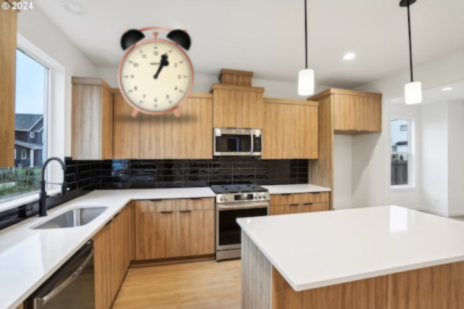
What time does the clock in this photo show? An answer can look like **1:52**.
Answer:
**1:04**
